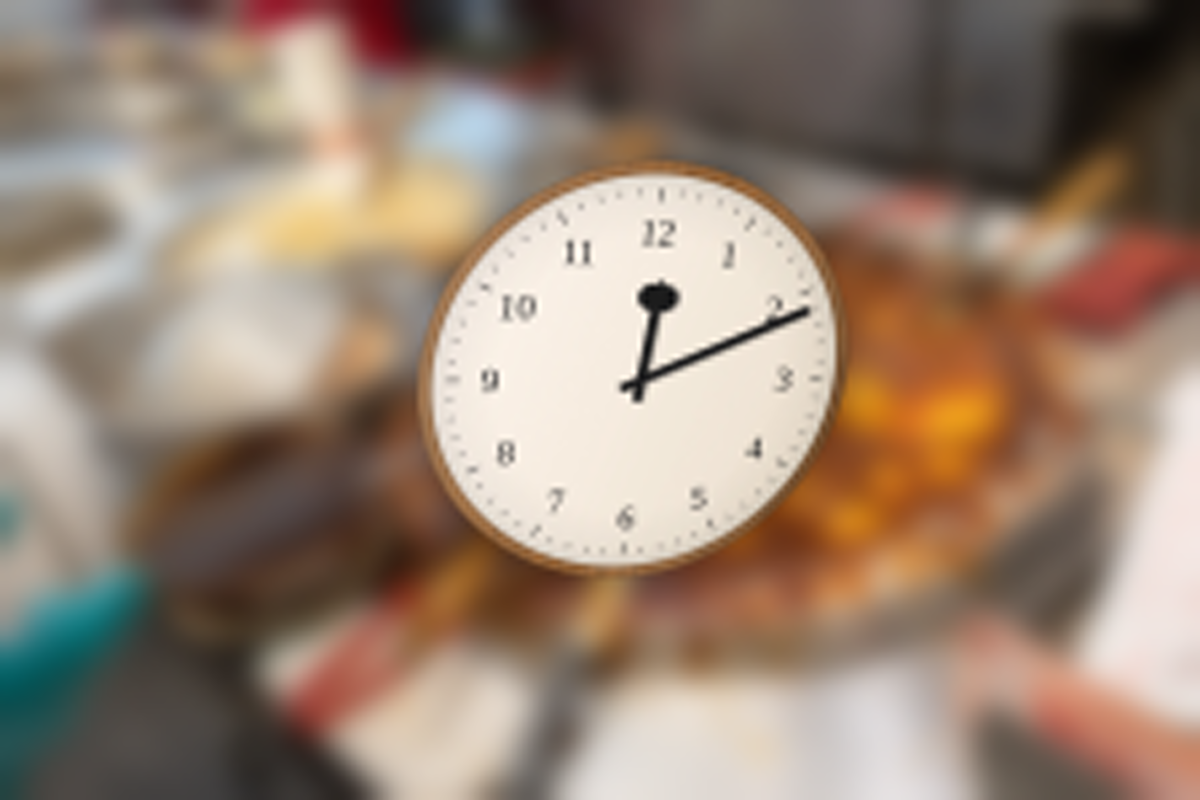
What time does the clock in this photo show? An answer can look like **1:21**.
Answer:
**12:11**
